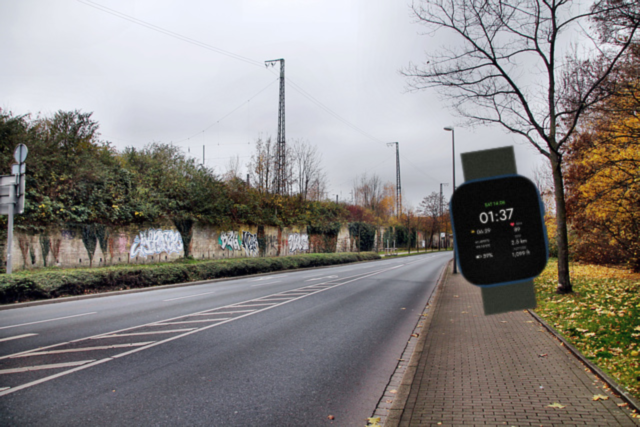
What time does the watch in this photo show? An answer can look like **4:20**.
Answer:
**1:37**
